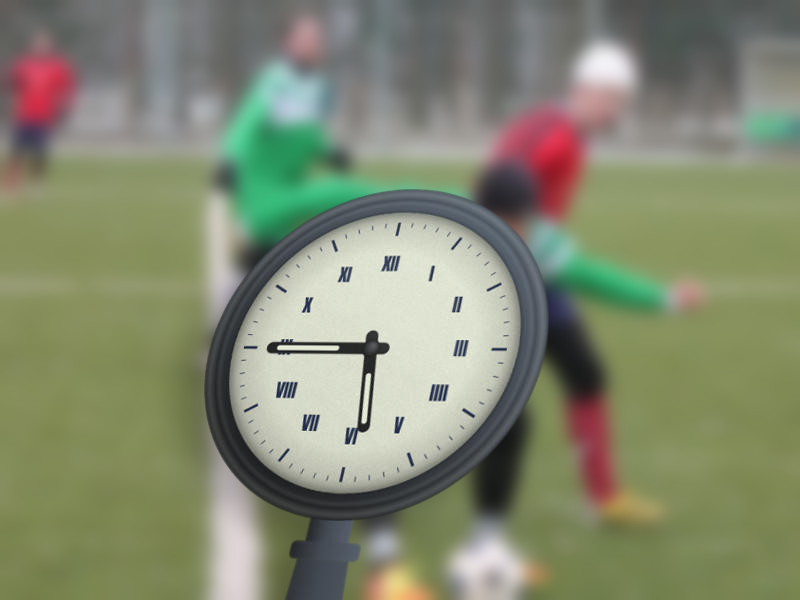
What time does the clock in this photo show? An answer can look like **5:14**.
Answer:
**5:45**
